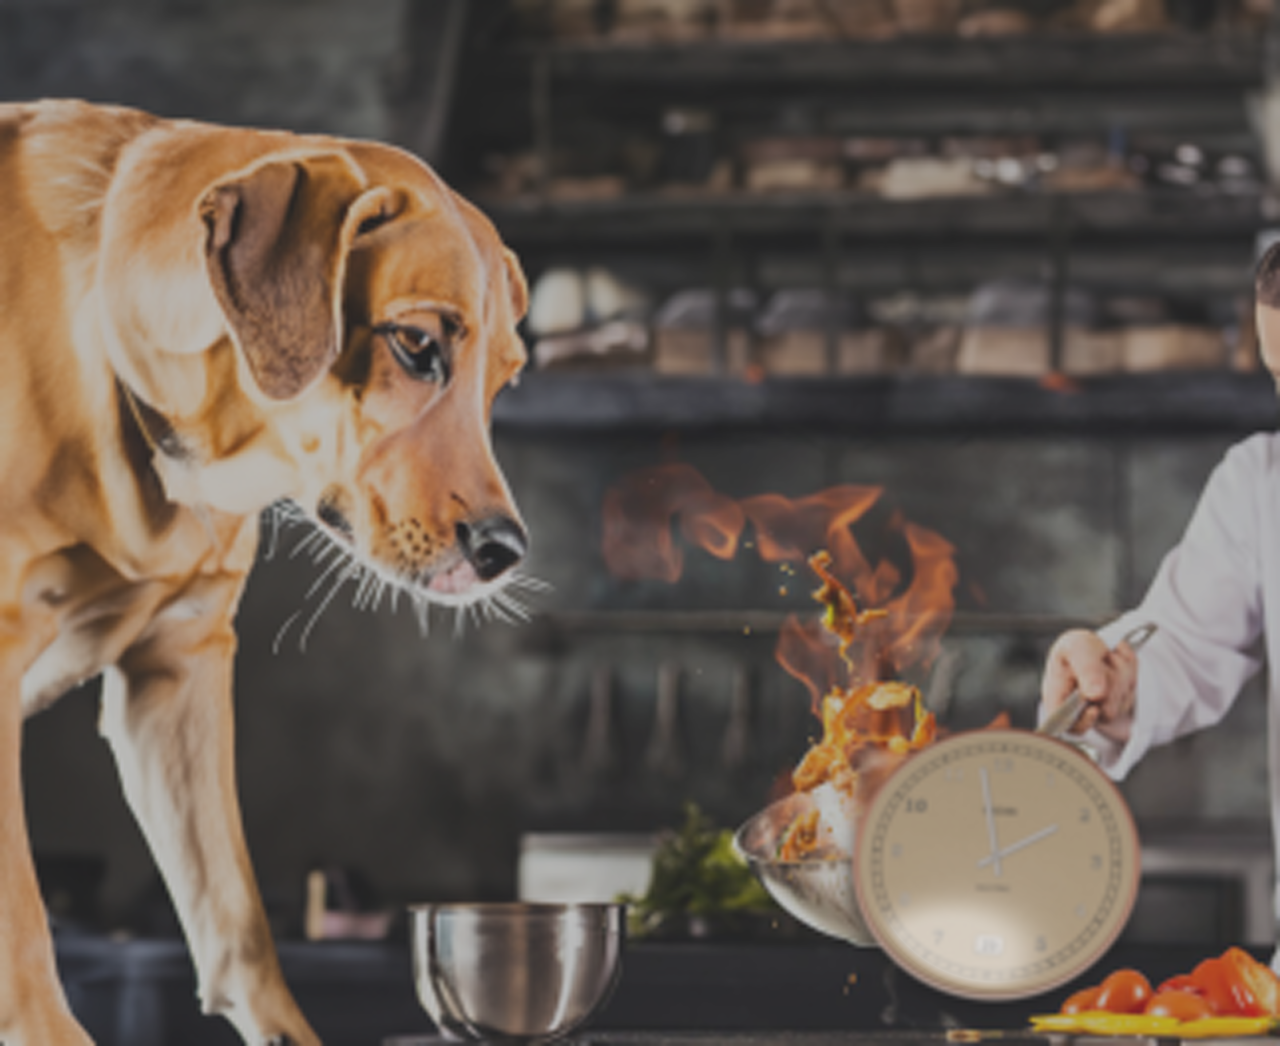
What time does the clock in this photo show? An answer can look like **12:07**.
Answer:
**1:58**
